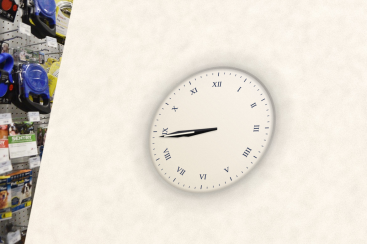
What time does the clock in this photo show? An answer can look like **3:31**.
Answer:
**8:44**
